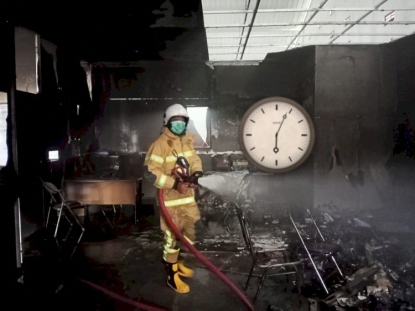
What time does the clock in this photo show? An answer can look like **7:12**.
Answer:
**6:04**
